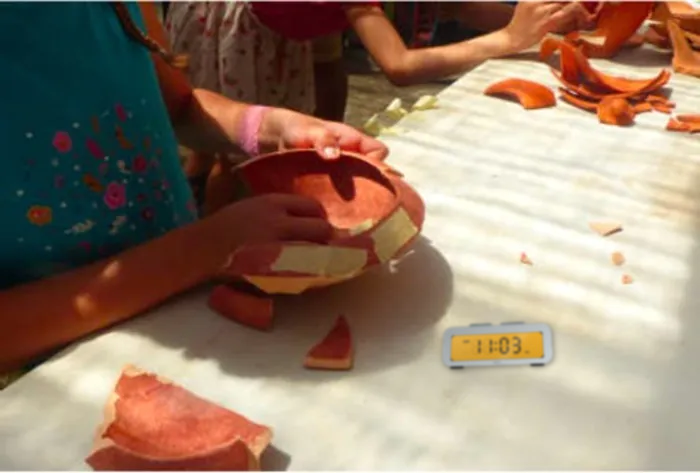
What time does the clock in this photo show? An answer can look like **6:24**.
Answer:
**11:03**
